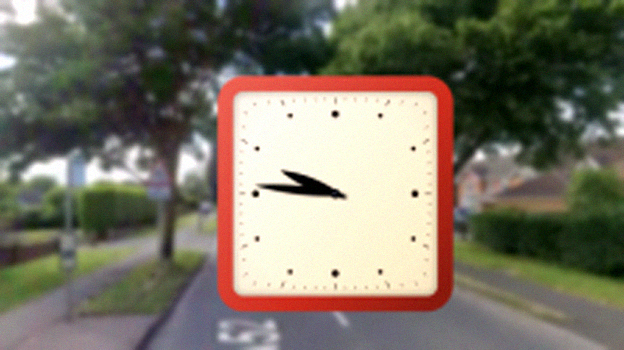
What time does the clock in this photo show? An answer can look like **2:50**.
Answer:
**9:46**
